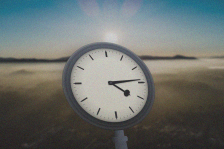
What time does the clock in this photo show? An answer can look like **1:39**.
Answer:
**4:14**
